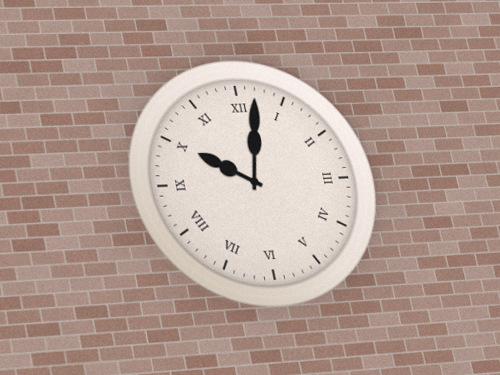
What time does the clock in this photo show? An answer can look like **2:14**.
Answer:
**10:02**
